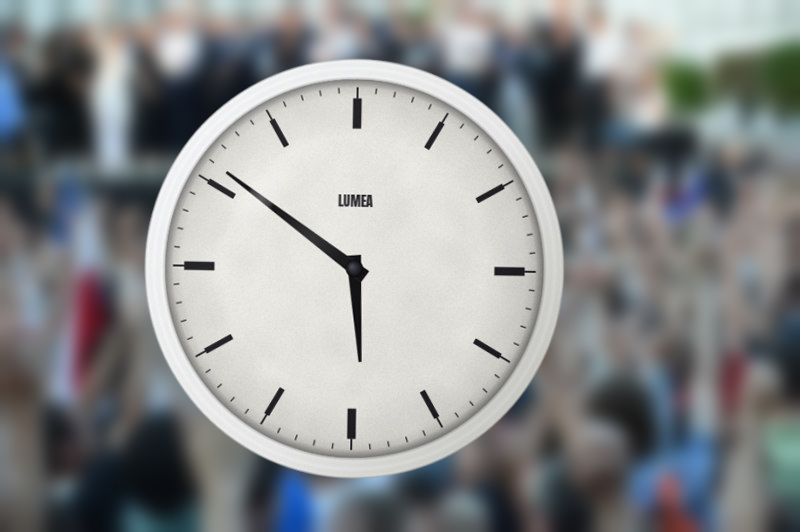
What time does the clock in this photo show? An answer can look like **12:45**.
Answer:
**5:51**
